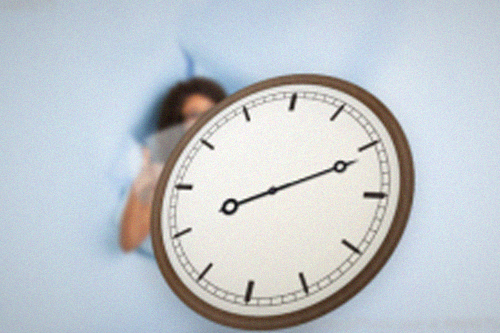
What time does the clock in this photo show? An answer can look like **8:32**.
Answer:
**8:11**
